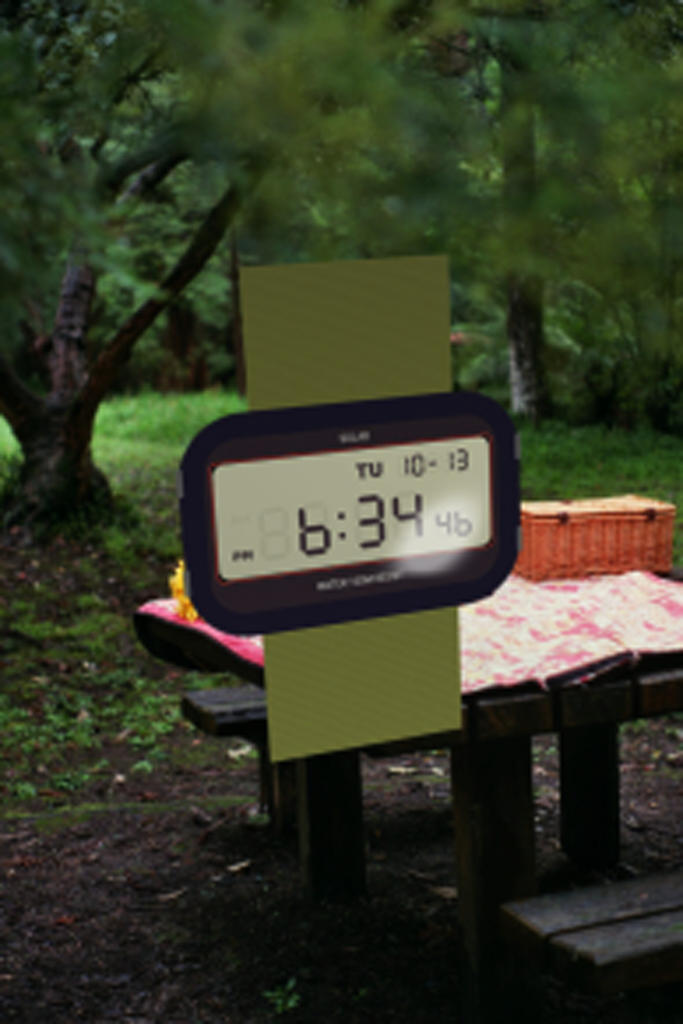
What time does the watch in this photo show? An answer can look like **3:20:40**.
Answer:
**6:34:46**
